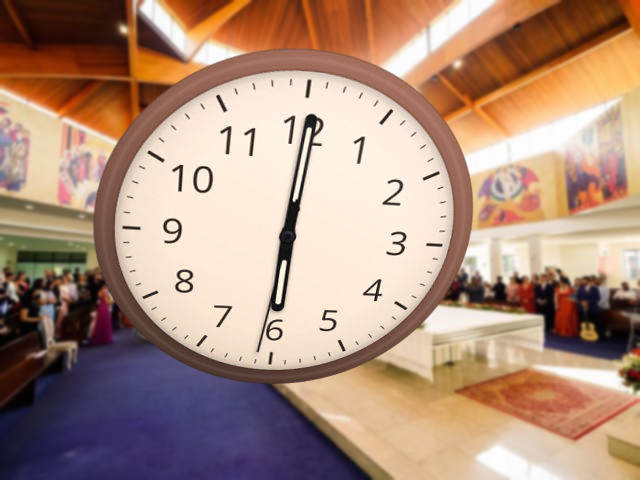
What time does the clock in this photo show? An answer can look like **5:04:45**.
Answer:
**6:00:31**
